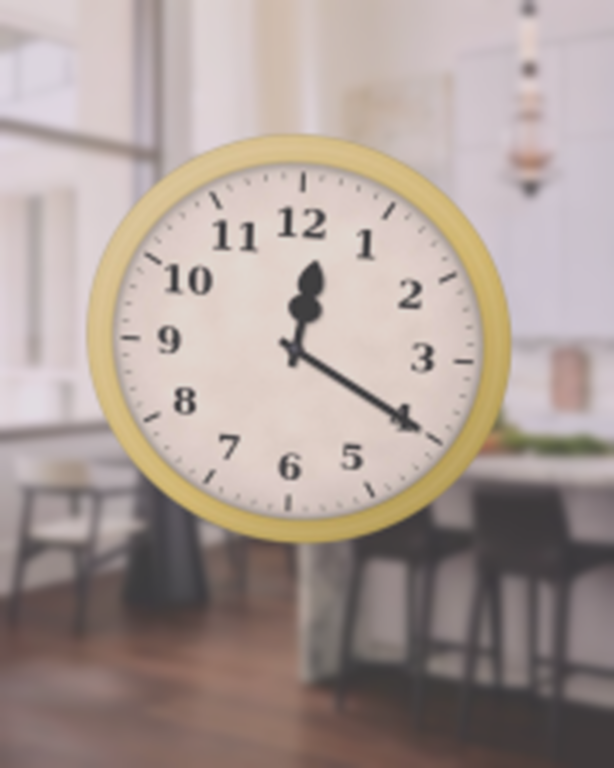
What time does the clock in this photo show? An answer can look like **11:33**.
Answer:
**12:20**
